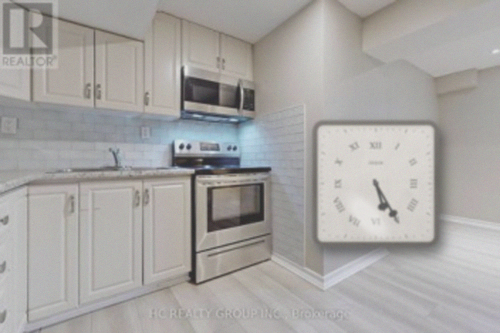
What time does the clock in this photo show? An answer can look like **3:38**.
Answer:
**5:25**
